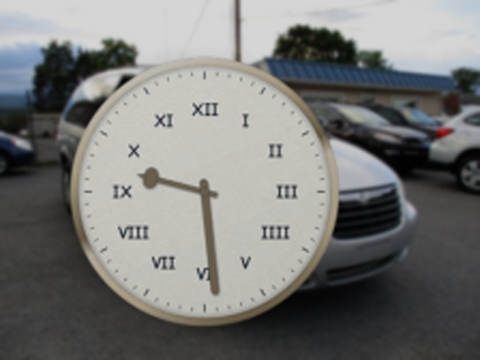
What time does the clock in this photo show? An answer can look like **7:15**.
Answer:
**9:29**
